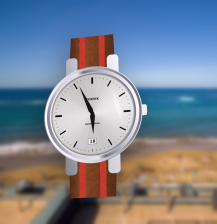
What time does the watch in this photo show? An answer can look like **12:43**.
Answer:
**5:56**
